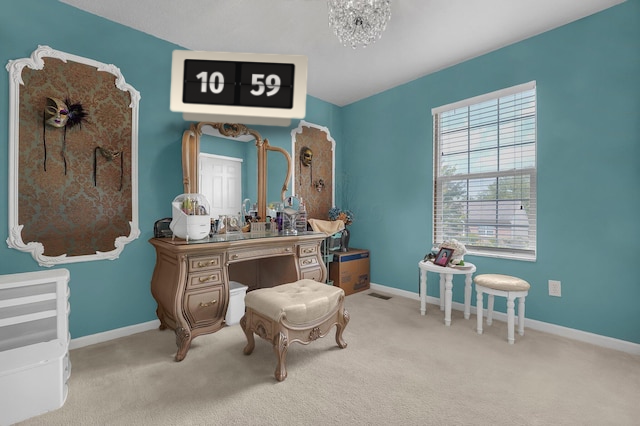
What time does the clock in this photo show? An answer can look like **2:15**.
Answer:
**10:59**
